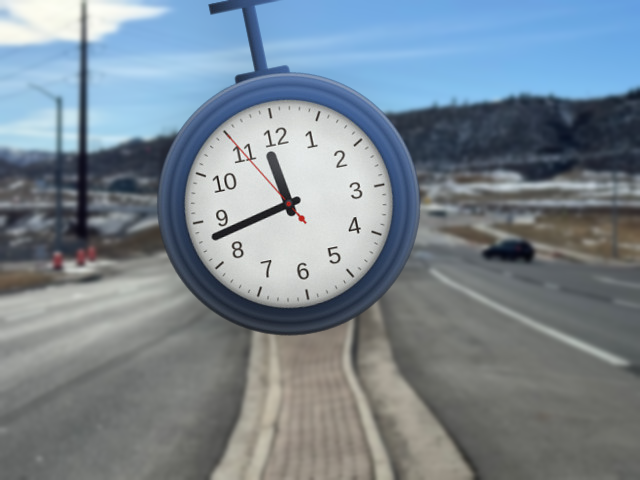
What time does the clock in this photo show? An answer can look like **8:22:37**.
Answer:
**11:42:55**
